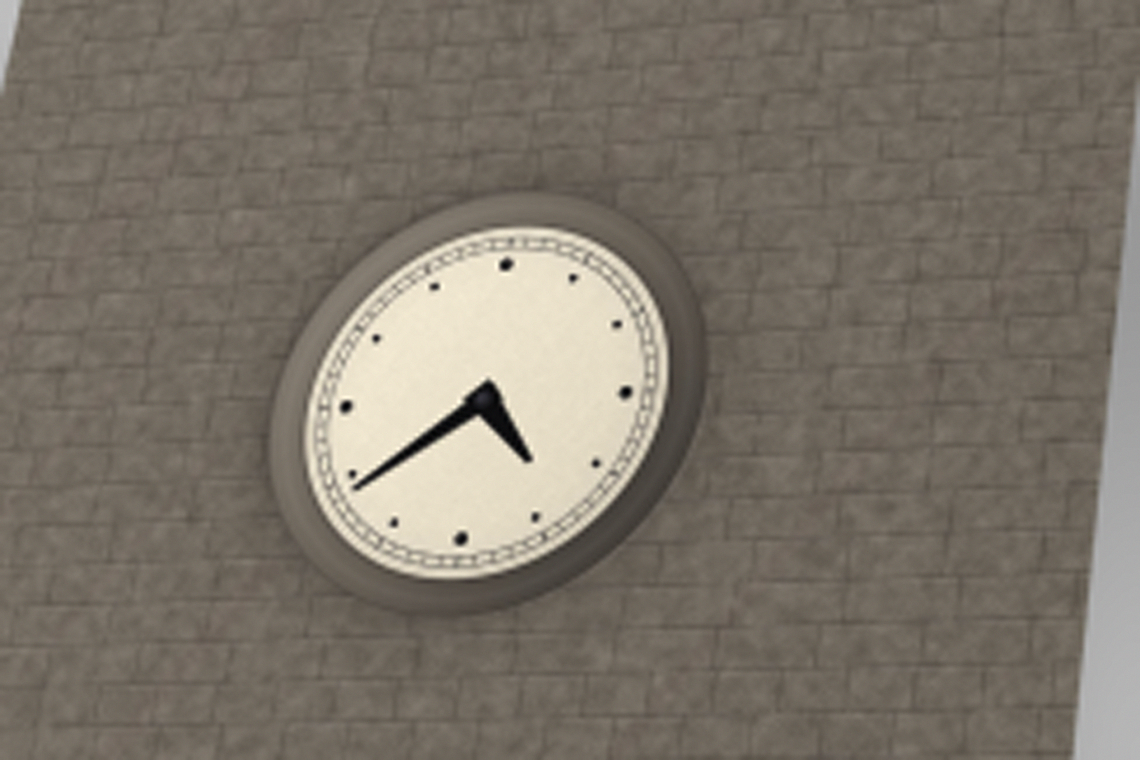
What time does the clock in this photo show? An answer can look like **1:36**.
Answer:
**4:39**
